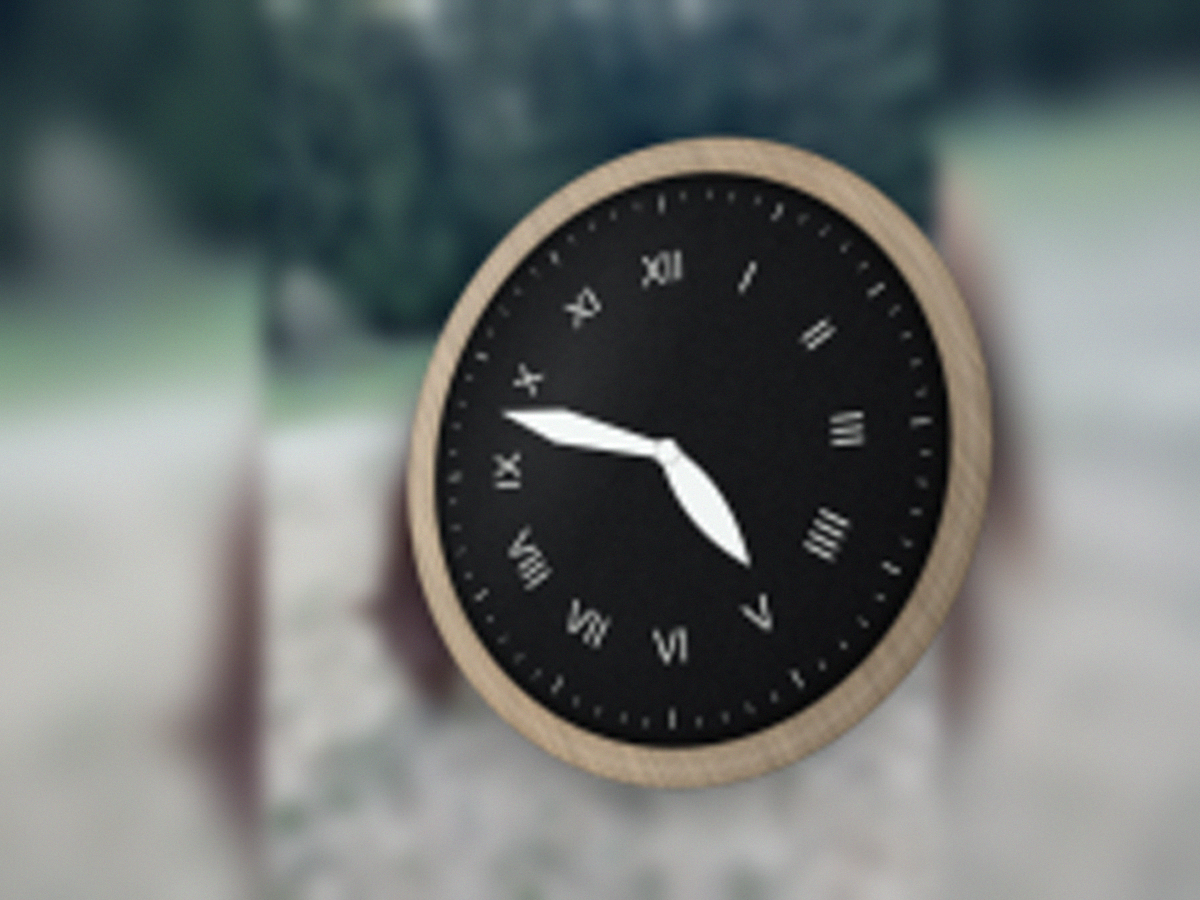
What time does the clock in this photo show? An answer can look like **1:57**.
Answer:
**4:48**
